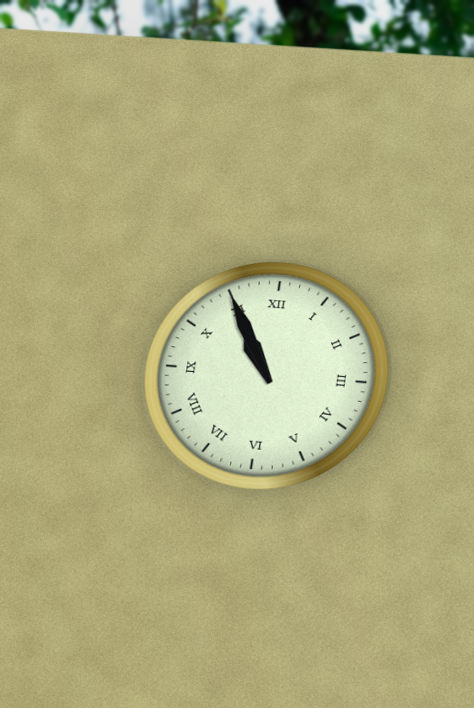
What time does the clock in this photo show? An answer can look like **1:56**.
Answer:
**10:55**
